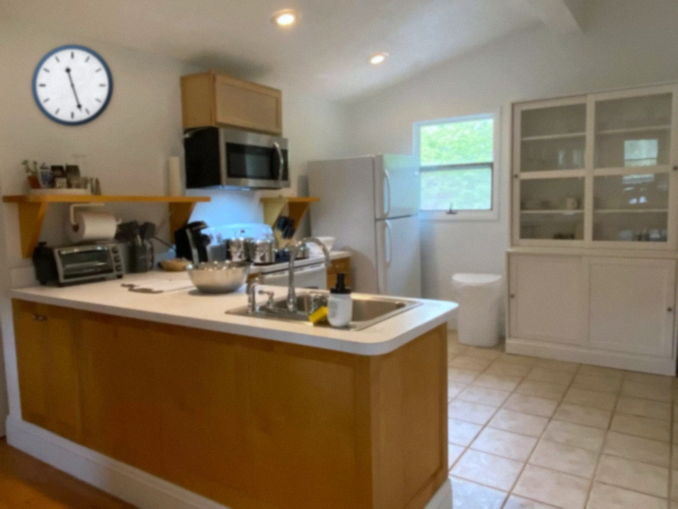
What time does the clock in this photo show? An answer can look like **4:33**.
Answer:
**11:27**
